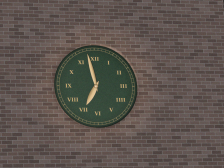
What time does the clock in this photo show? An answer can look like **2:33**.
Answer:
**6:58**
